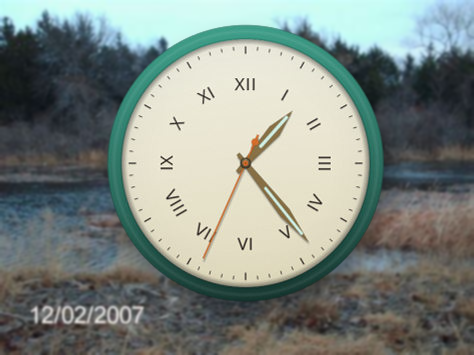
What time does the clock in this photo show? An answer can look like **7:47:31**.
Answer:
**1:23:34**
